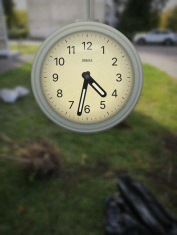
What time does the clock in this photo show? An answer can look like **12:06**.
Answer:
**4:32**
